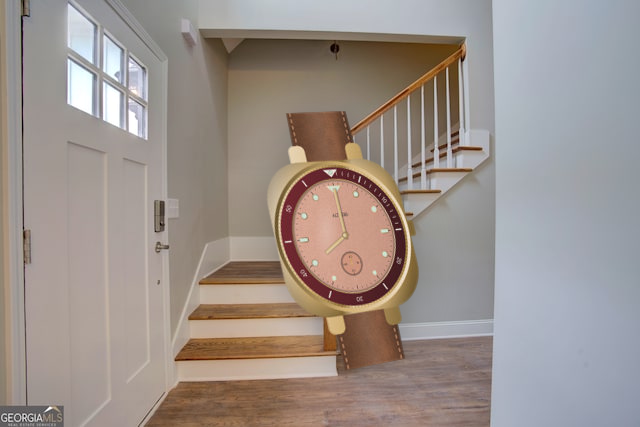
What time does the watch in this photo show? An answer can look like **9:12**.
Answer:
**8:00**
